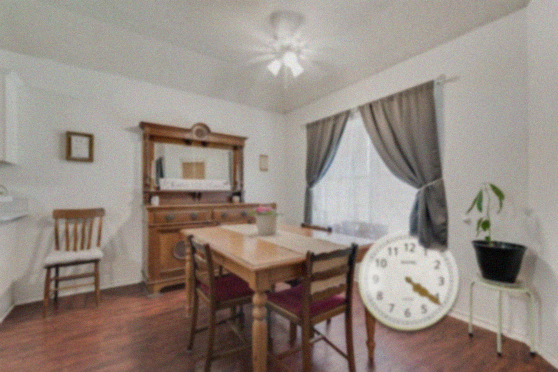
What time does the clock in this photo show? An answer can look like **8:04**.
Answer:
**4:21**
